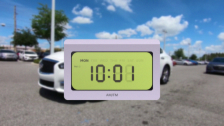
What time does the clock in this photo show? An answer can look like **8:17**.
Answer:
**10:01**
